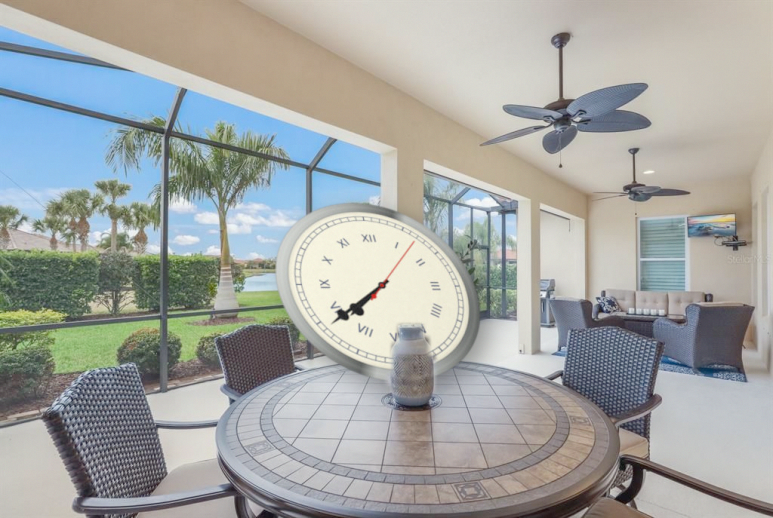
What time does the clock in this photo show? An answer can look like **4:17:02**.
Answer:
**7:39:07**
